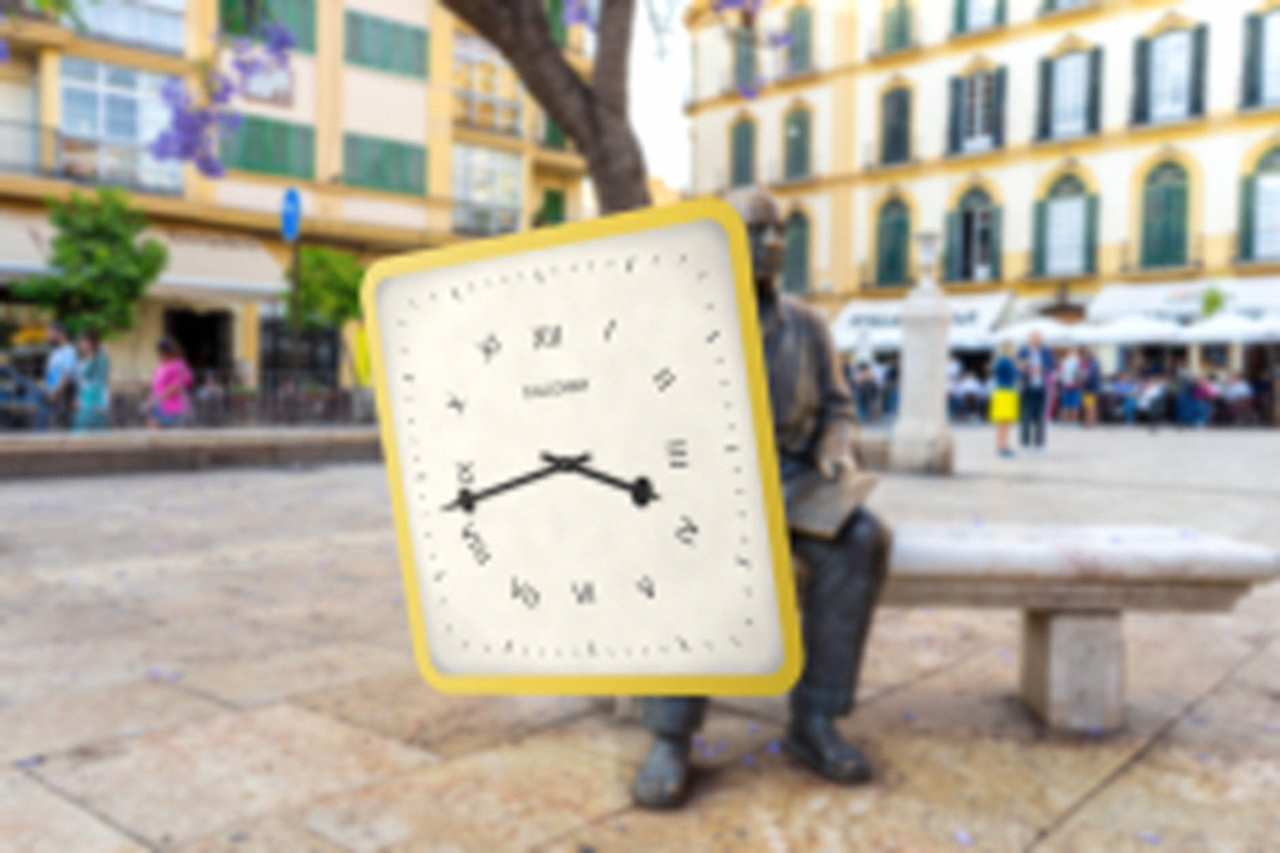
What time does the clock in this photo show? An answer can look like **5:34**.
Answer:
**3:43**
